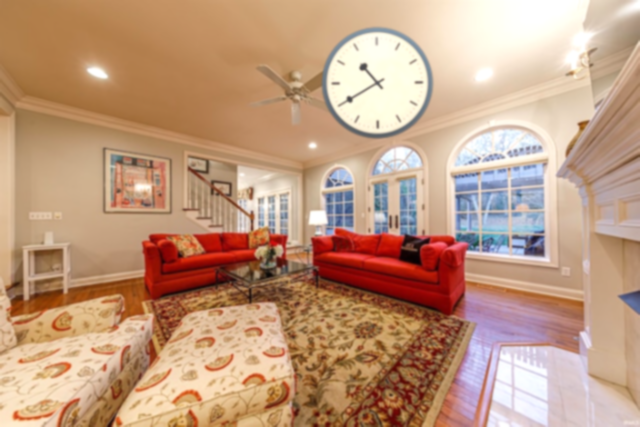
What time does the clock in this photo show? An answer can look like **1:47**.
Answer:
**10:40**
